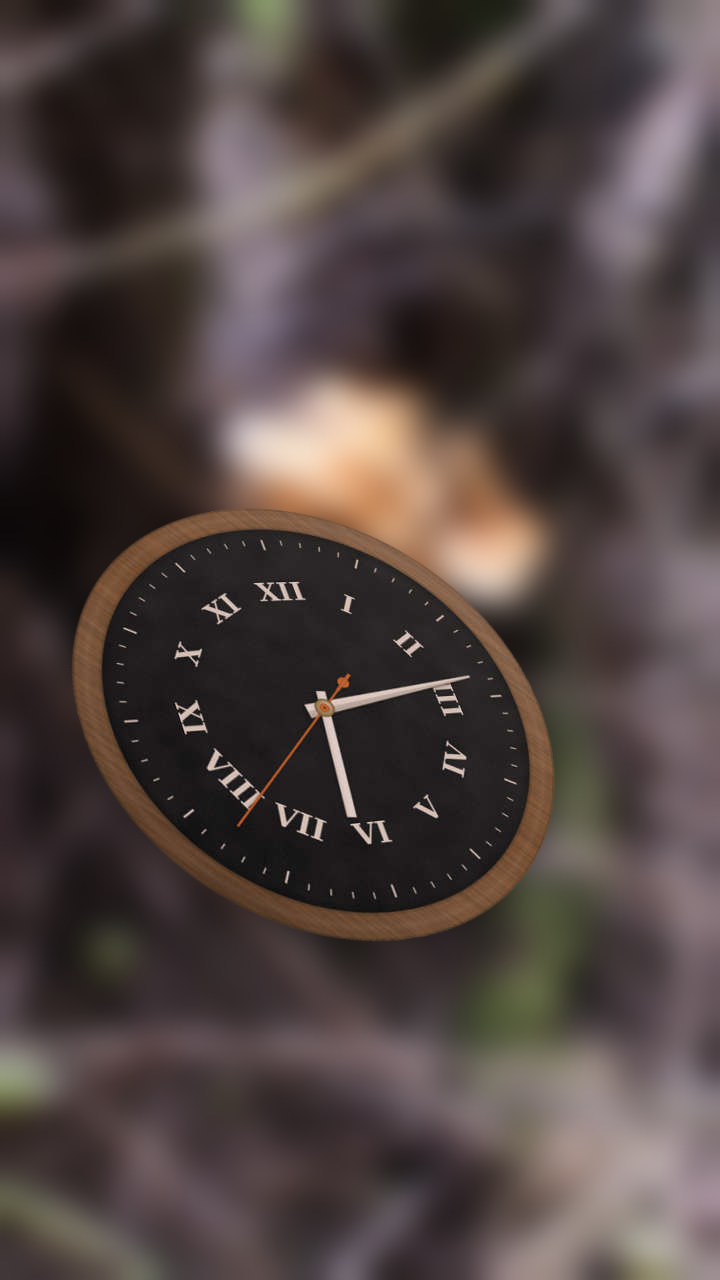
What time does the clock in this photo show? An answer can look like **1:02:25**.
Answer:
**6:13:38**
